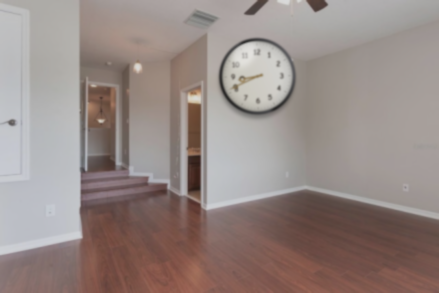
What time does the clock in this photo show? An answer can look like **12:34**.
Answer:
**8:41**
